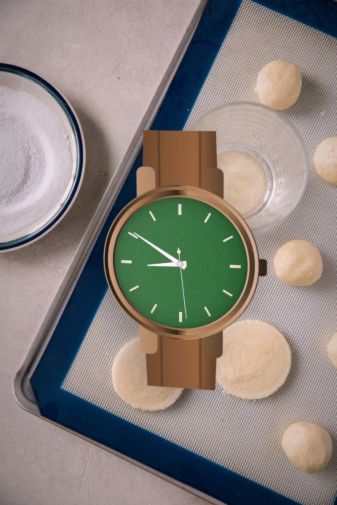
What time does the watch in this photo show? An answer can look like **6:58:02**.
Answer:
**8:50:29**
